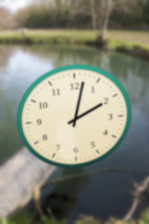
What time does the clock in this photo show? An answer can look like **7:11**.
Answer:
**2:02**
